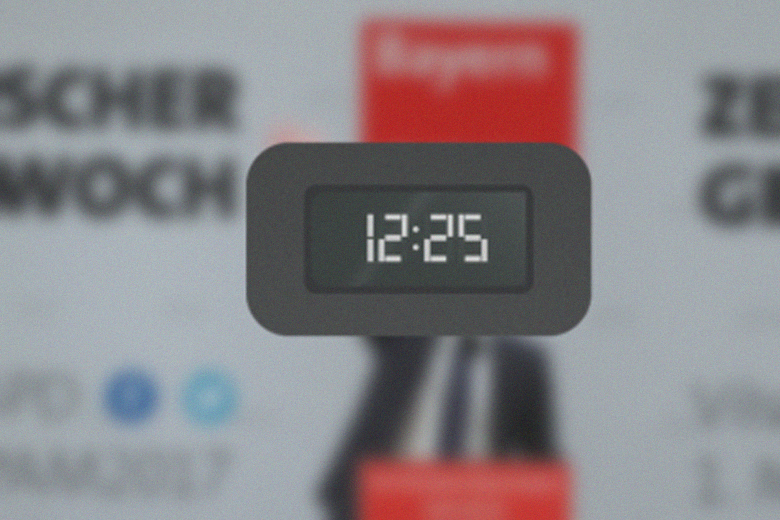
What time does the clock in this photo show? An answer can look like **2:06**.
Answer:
**12:25**
